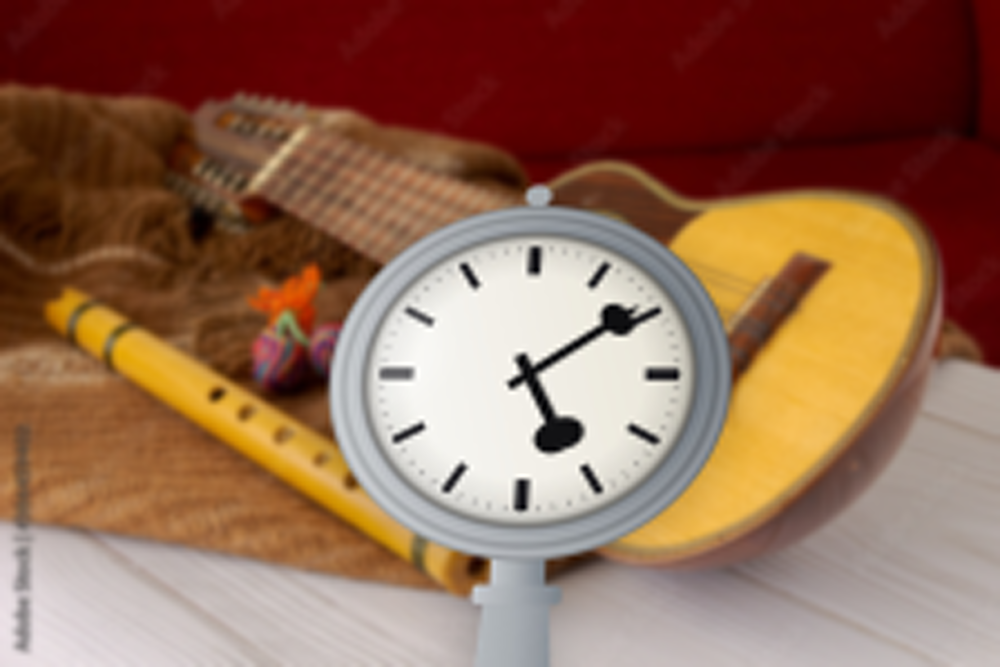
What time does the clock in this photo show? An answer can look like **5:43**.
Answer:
**5:09**
